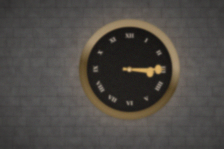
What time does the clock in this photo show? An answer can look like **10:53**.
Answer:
**3:15**
